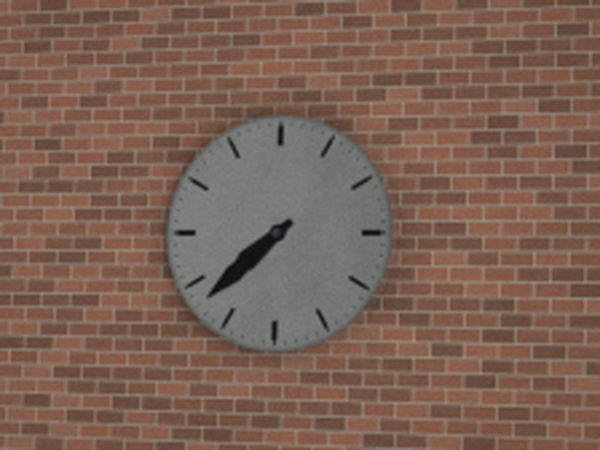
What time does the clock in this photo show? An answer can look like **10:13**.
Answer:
**7:38**
